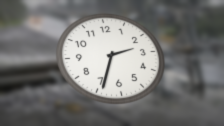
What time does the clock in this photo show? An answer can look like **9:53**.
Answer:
**2:34**
